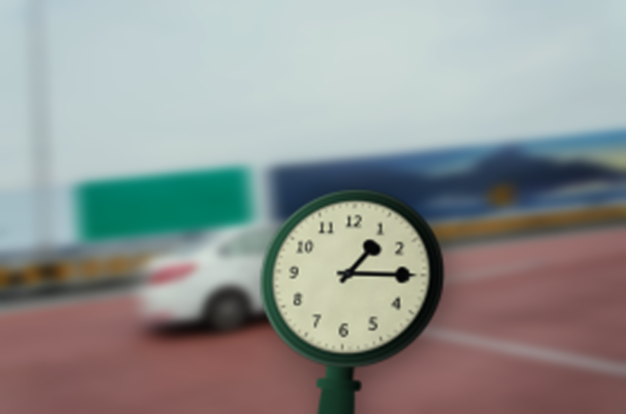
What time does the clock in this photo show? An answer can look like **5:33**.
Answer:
**1:15**
